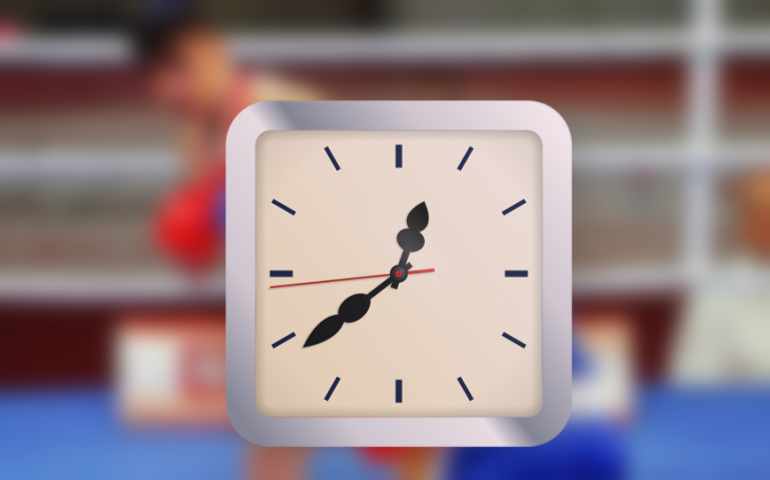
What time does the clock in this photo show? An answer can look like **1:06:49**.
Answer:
**12:38:44**
